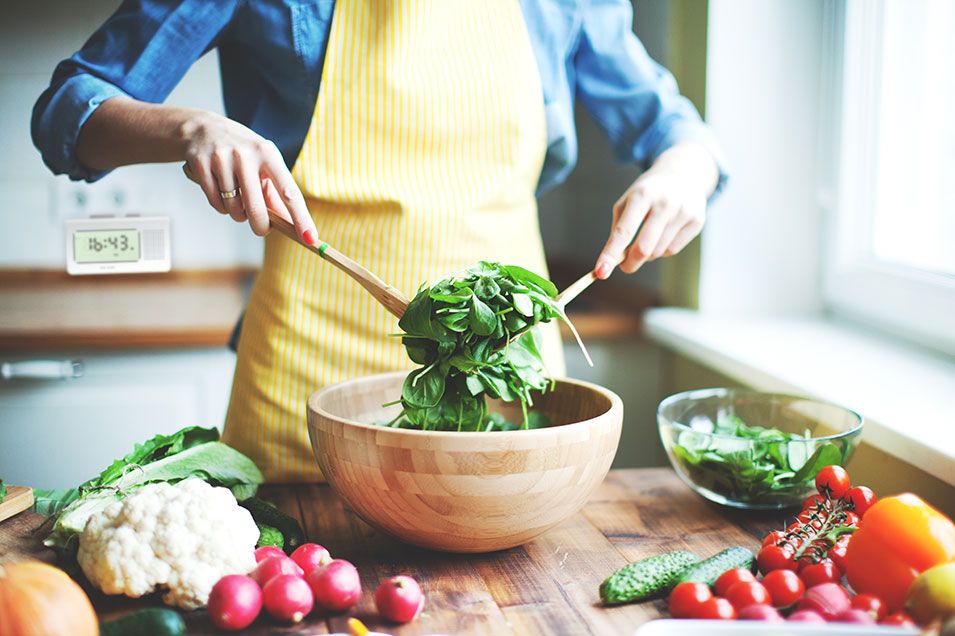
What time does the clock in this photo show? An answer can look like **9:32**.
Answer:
**16:43**
